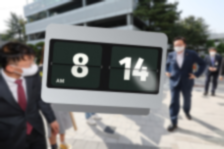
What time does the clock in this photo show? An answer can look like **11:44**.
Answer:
**8:14**
